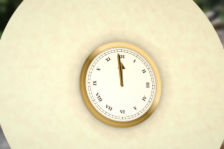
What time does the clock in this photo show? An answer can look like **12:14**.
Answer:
**11:59**
